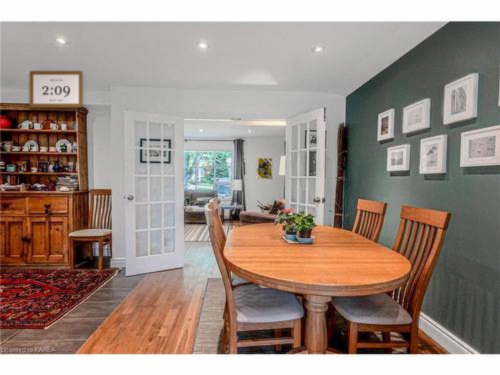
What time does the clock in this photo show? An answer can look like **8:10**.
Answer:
**2:09**
